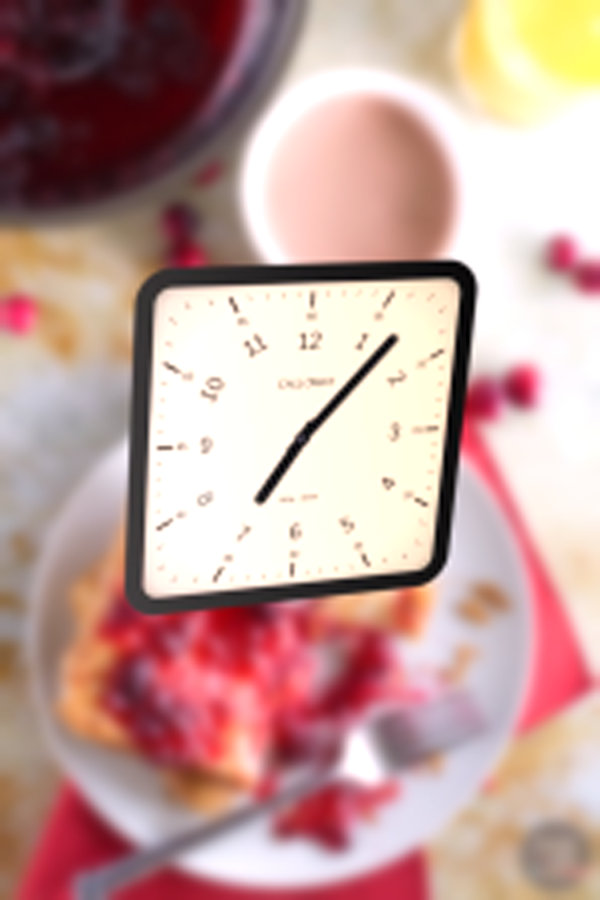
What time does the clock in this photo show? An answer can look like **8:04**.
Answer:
**7:07**
